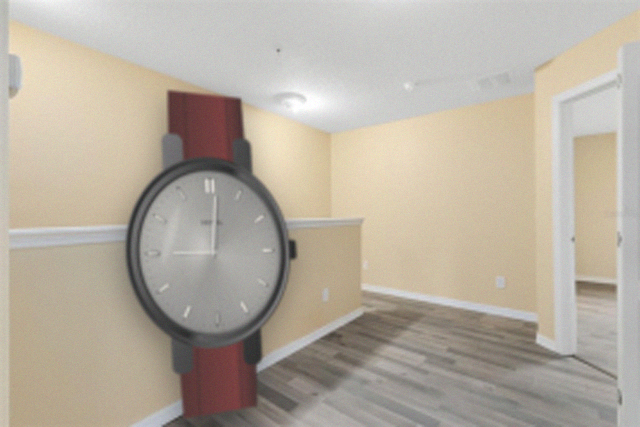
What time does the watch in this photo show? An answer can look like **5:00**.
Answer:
**9:01**
